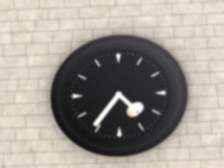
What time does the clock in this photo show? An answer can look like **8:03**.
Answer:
**4:36**
